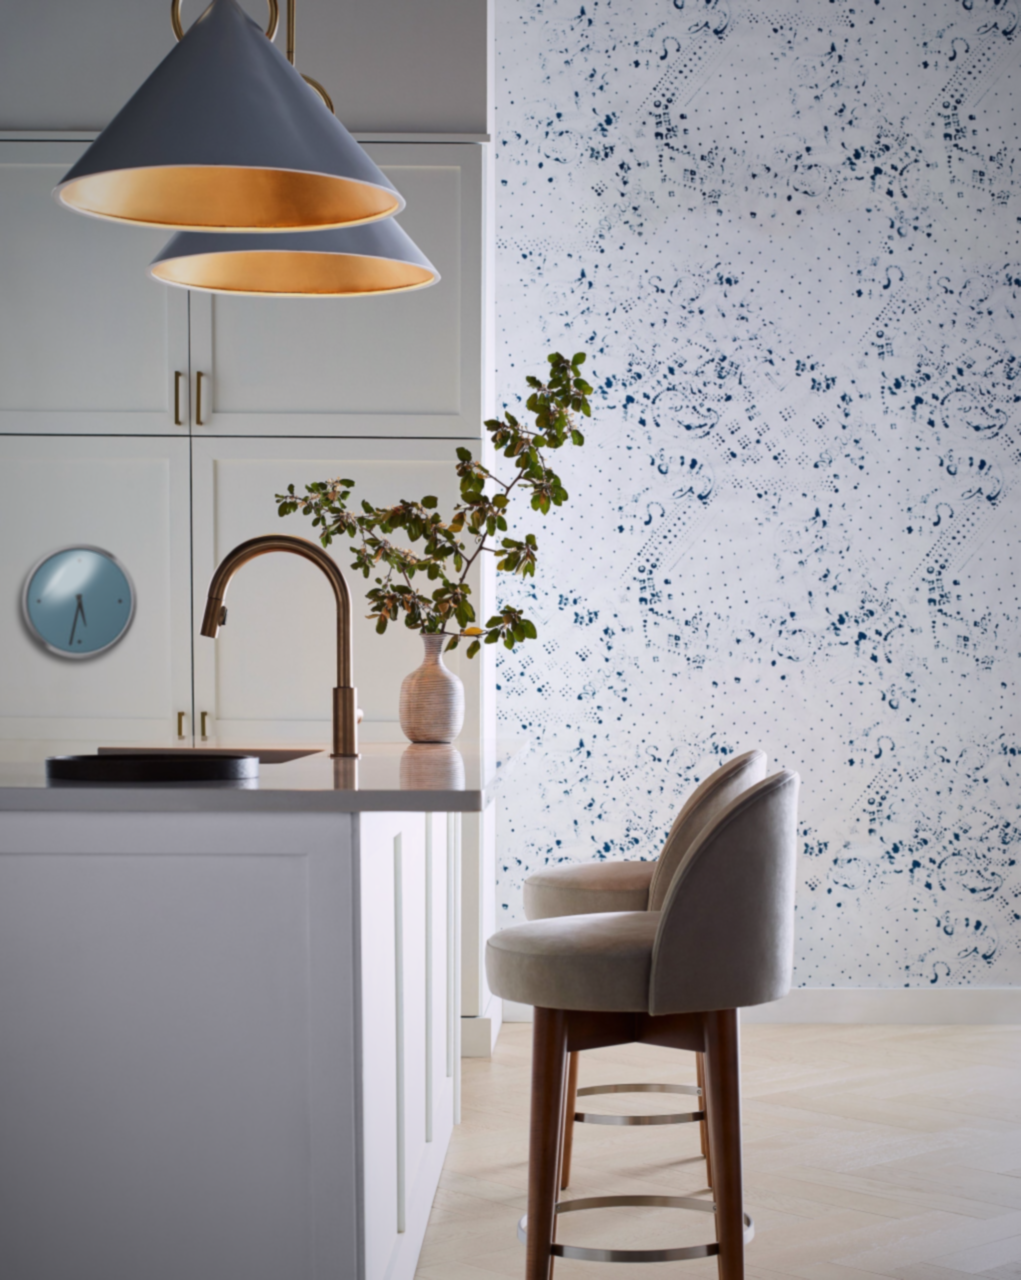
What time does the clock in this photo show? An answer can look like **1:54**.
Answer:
**5:32**
